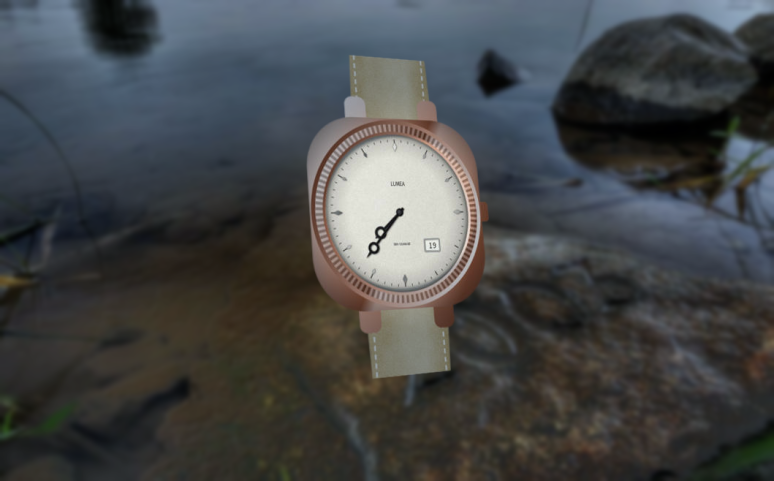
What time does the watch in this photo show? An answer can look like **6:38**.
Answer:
**7:37**
